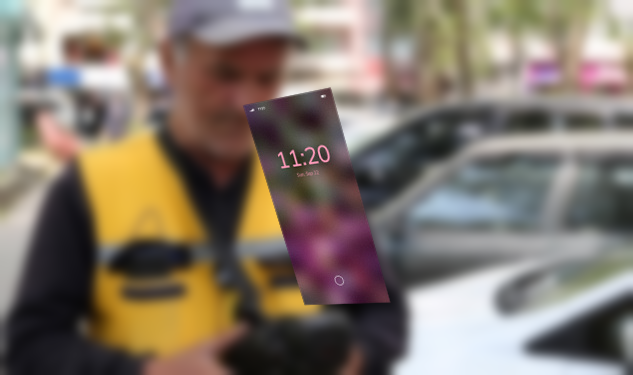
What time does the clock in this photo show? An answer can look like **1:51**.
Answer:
**11:20**
